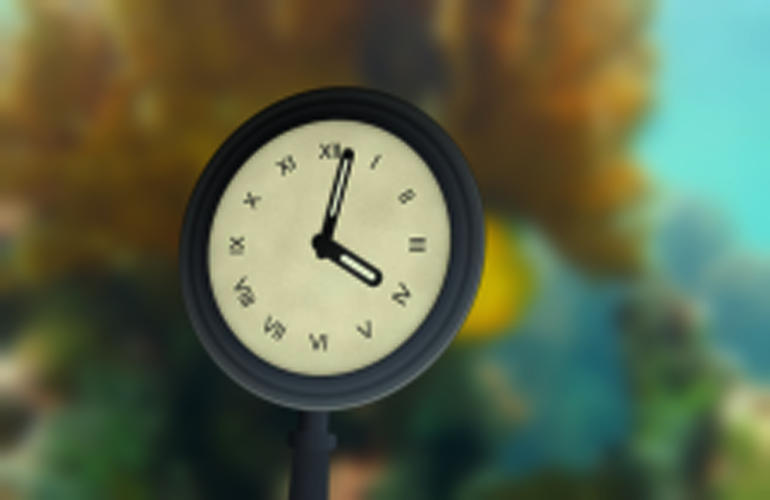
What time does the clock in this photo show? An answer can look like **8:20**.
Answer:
**4:02**
